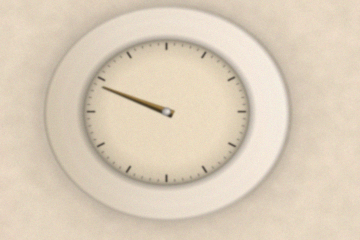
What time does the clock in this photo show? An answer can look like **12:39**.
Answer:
**9:49**
